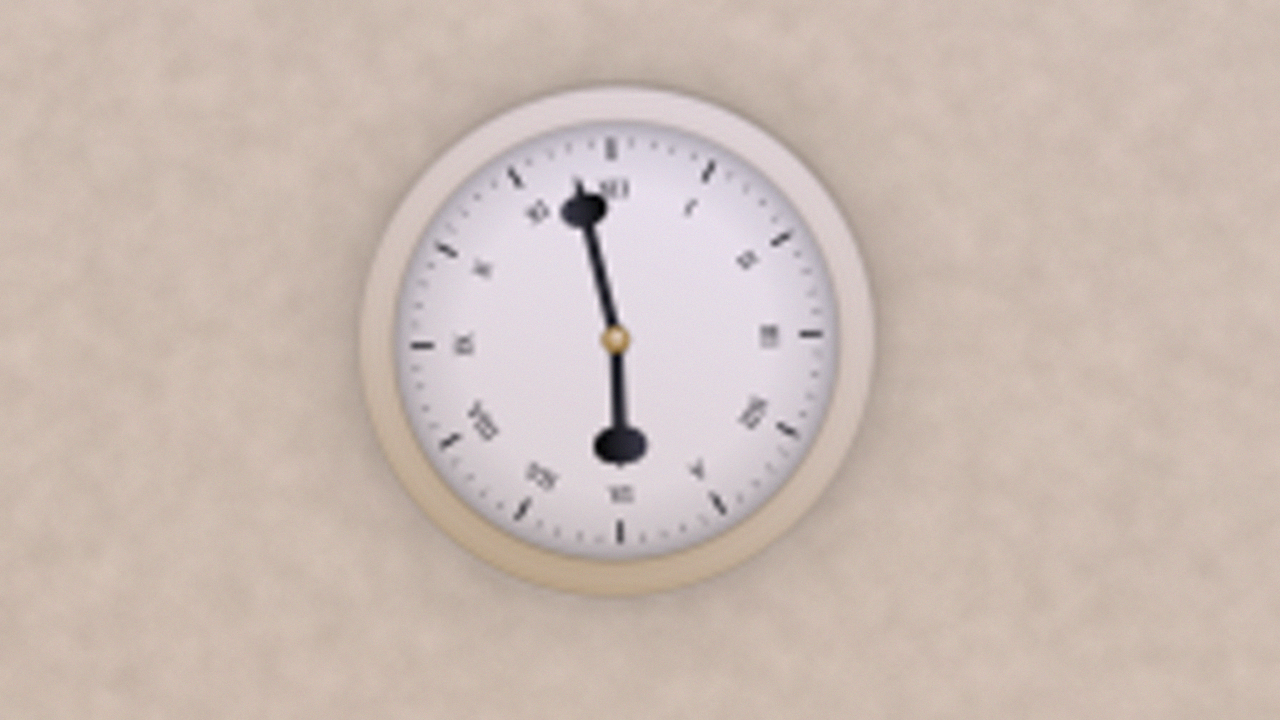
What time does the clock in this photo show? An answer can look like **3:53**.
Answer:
**5:58**
